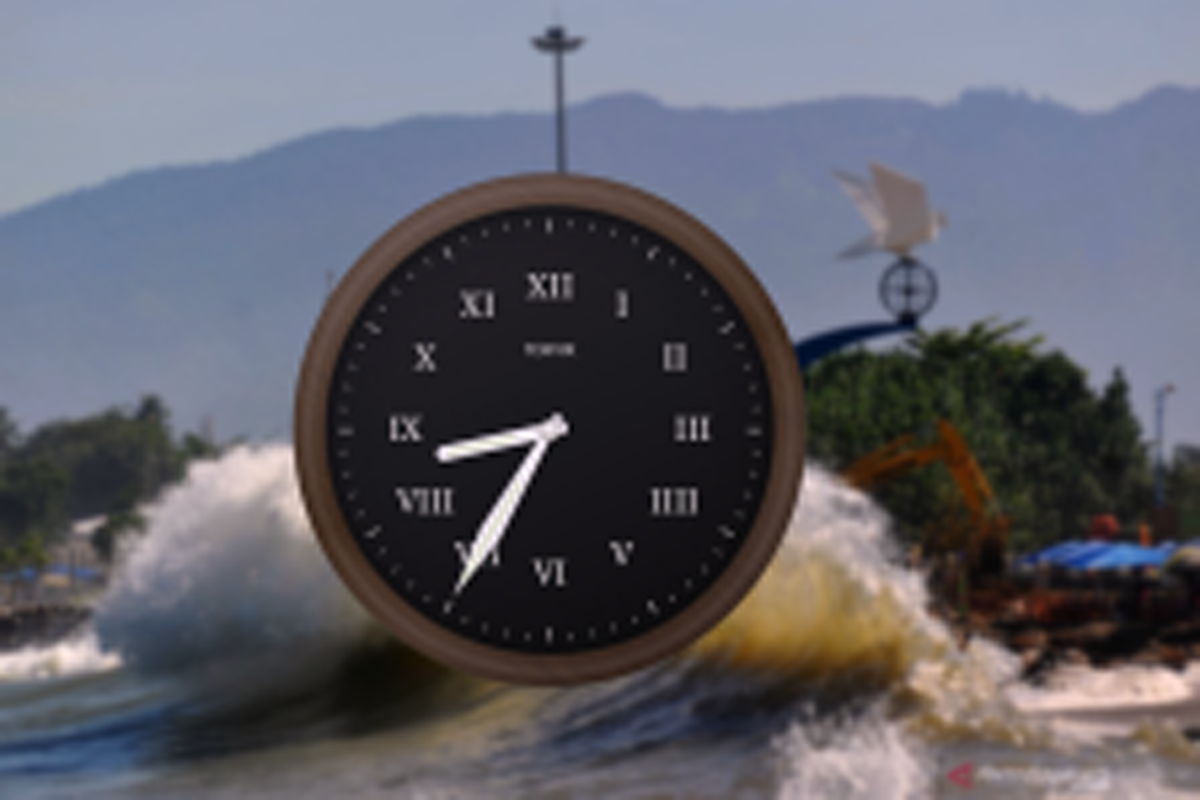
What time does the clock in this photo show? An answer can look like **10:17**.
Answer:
**8:35**
